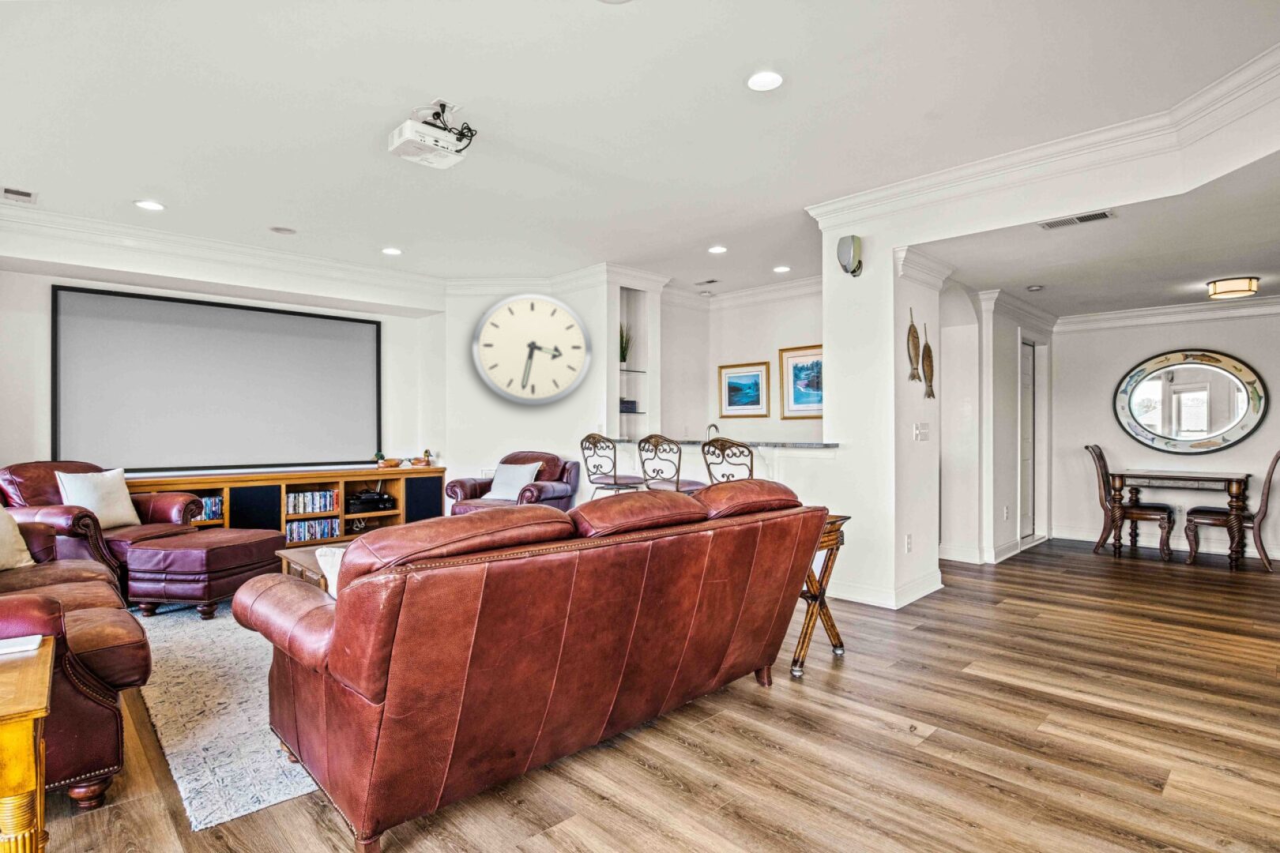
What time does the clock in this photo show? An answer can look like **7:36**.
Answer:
**3:32**
